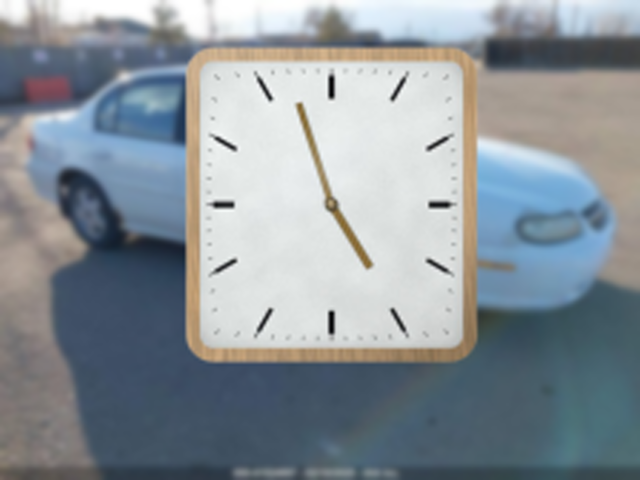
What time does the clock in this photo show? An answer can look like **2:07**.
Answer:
**4:57**
